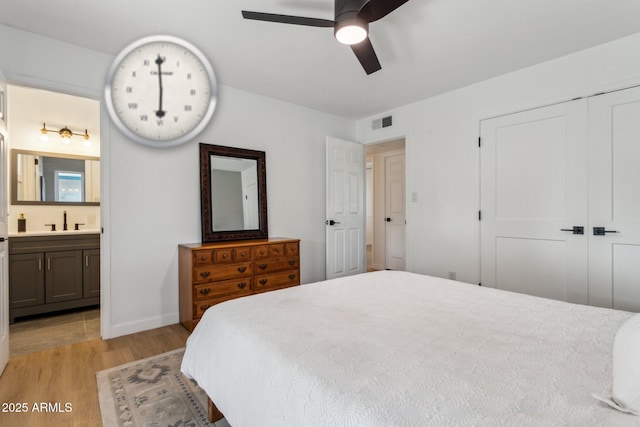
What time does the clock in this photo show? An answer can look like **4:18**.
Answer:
**5:59**
